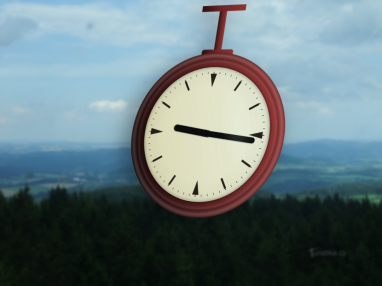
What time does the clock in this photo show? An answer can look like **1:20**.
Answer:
**9:16**
